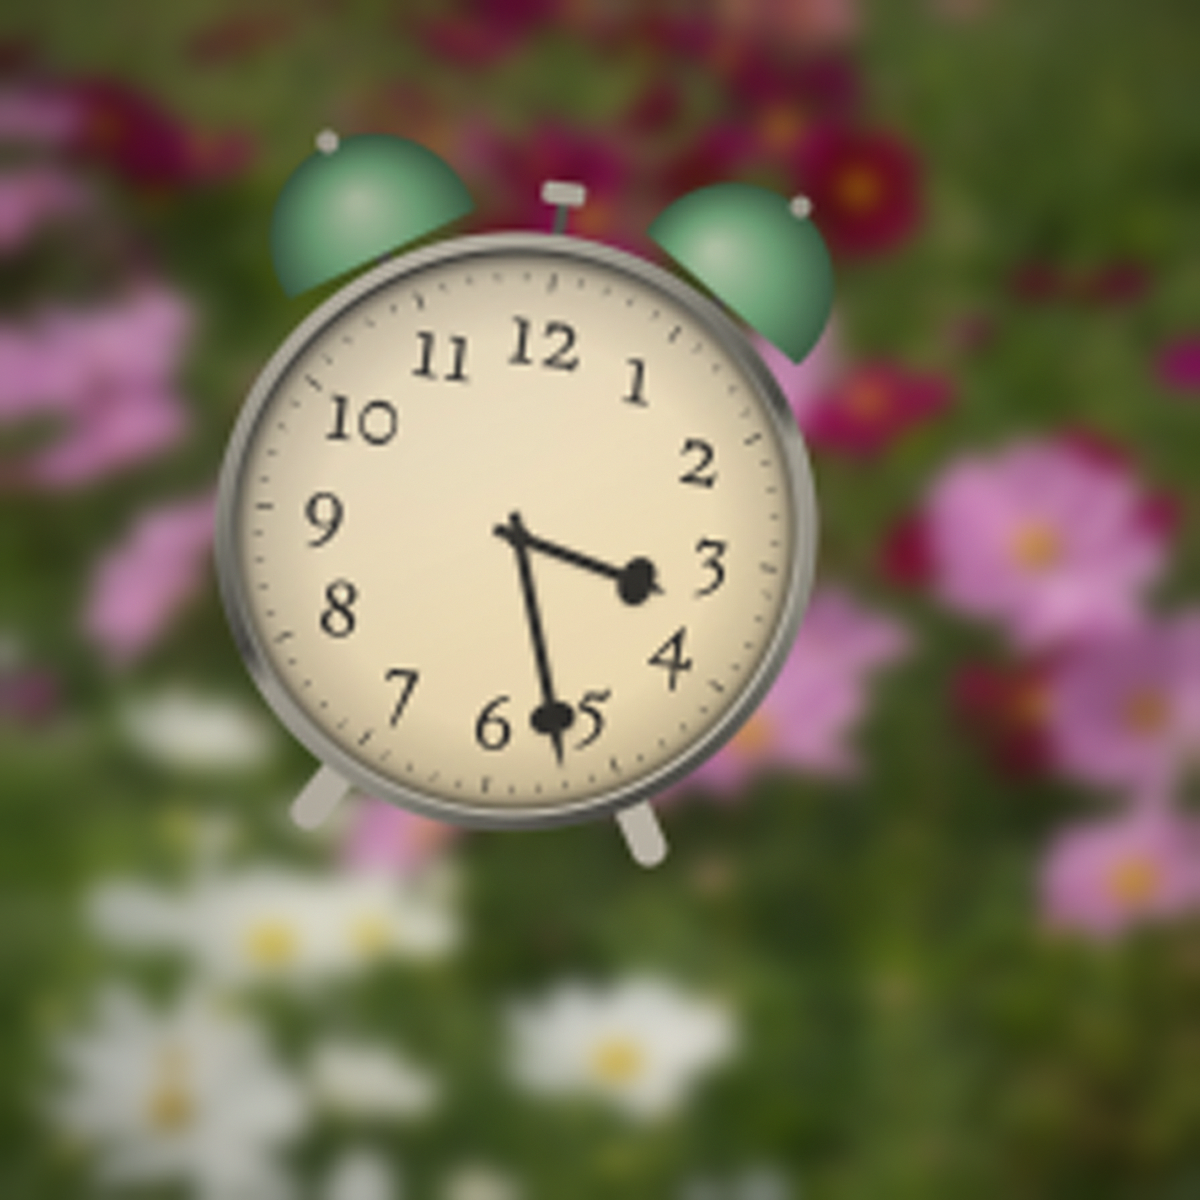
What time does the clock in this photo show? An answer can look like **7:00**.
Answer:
**3:27**
